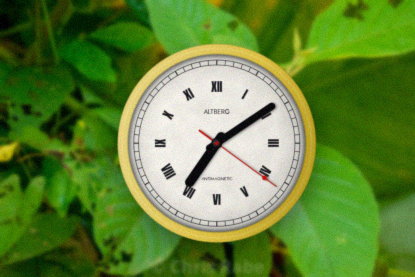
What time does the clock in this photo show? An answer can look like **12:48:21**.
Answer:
**7:09:21**
